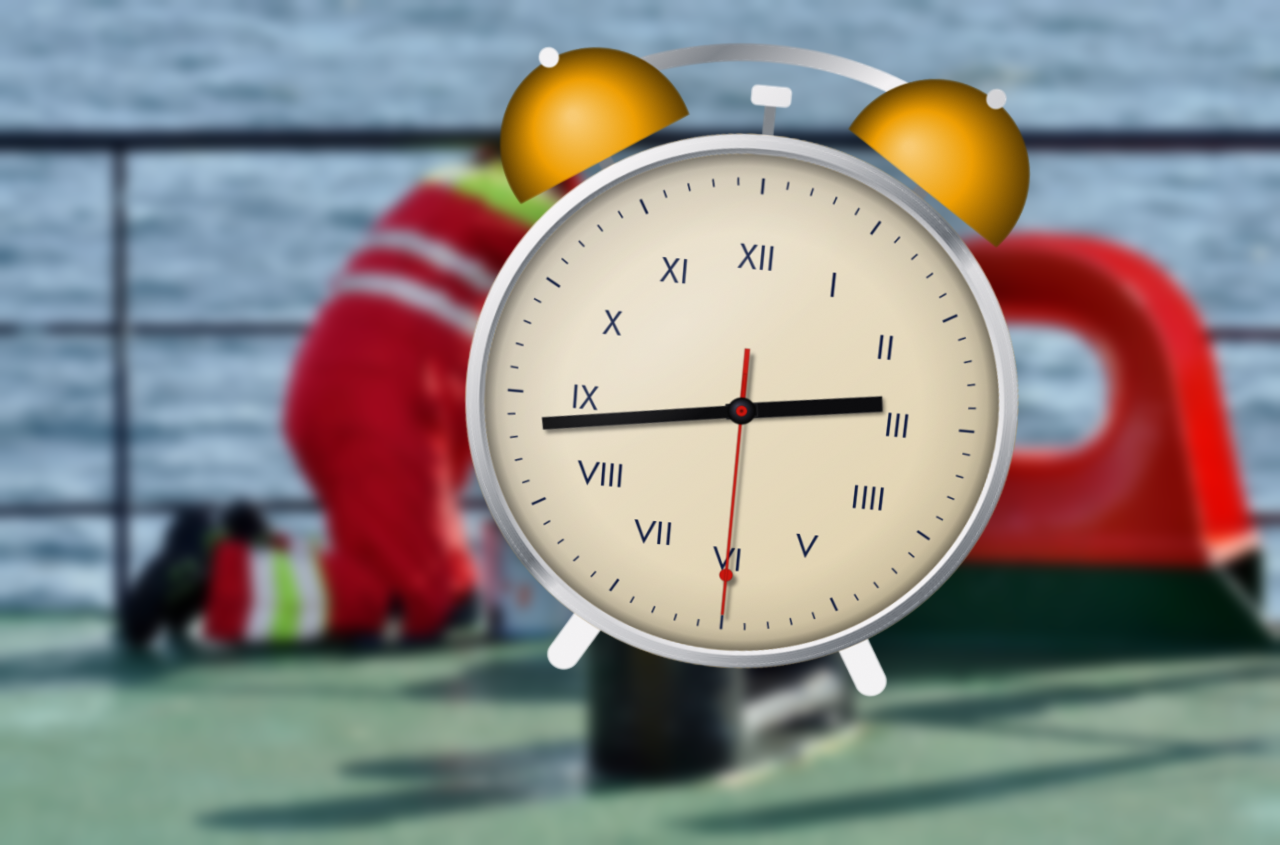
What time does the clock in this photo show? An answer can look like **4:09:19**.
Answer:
**2:43:30**
